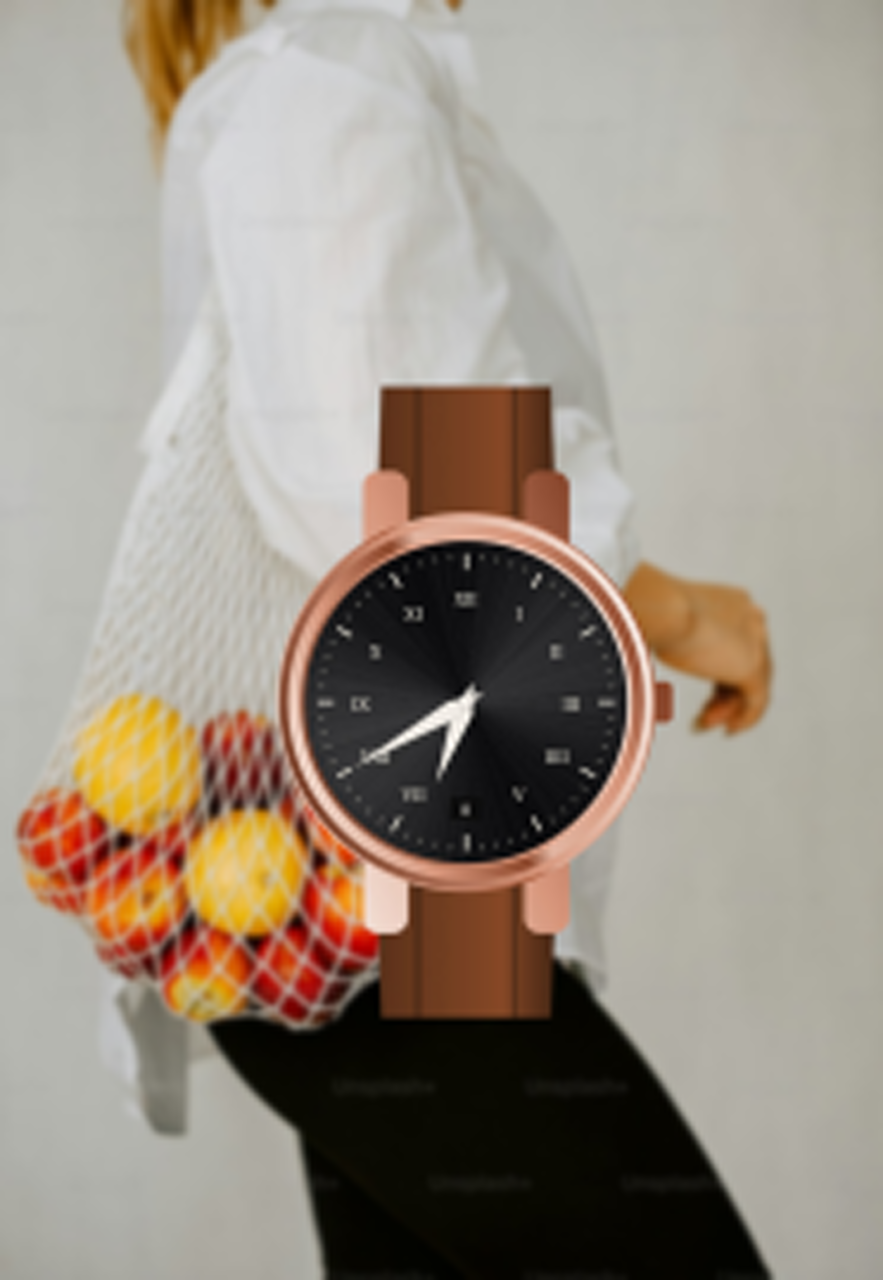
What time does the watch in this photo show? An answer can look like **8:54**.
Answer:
**6:40**
